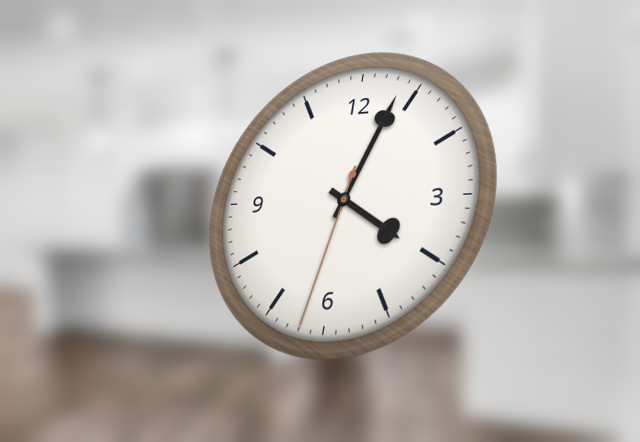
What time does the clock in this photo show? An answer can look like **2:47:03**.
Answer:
**4:03:32**
